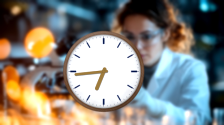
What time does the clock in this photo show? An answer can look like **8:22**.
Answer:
**6:44**
